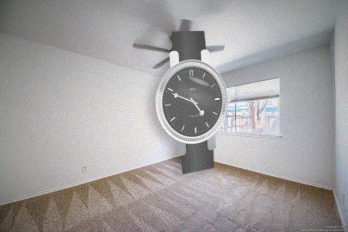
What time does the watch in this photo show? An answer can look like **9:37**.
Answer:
**4:49**
